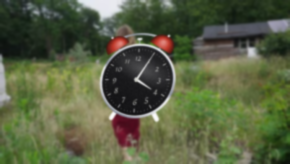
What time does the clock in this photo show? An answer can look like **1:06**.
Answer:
**4:05**
